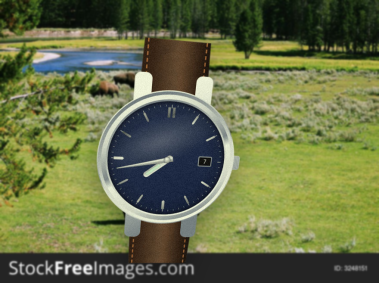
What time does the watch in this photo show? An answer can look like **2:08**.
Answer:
**7:43**
